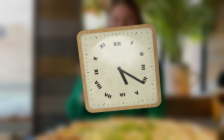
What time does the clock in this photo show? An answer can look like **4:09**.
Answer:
**5:21**
